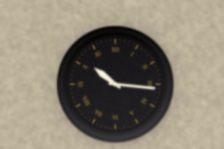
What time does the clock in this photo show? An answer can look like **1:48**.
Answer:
**10:16**
